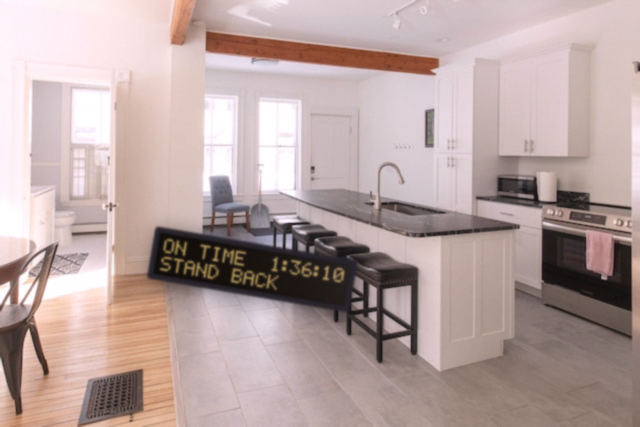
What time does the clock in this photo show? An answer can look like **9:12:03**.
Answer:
**1:36:10**
